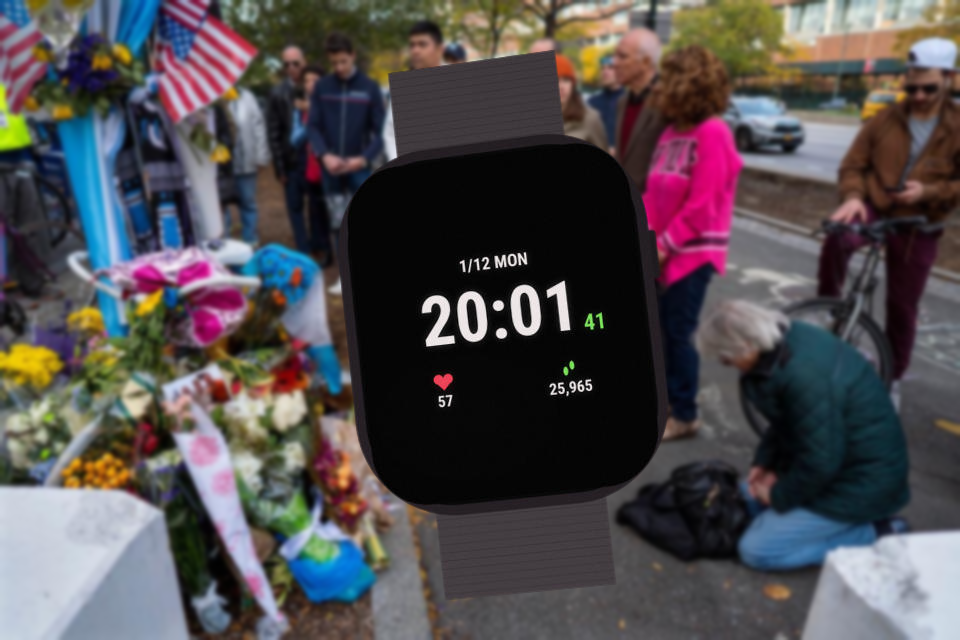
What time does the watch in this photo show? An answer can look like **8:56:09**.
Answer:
**20:01:41**
